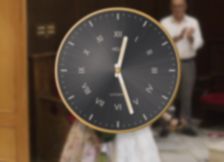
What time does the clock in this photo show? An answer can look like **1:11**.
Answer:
**12:27**
